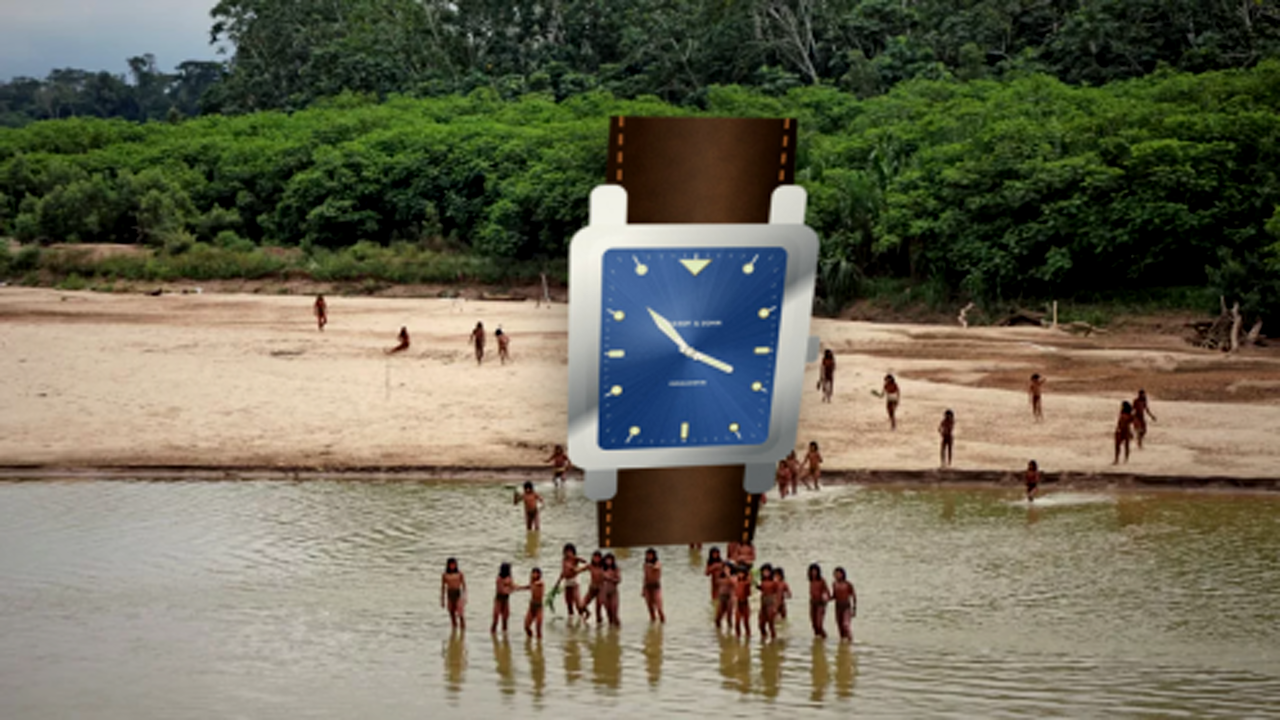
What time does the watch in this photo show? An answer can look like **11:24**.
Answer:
**3:53**
